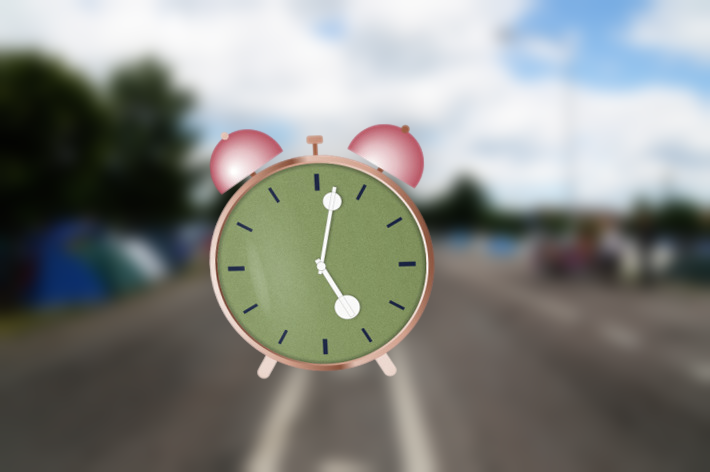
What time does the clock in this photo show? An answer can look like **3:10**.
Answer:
**5:02**
